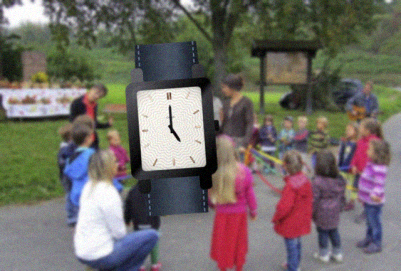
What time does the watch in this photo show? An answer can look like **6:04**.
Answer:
**5:00**
